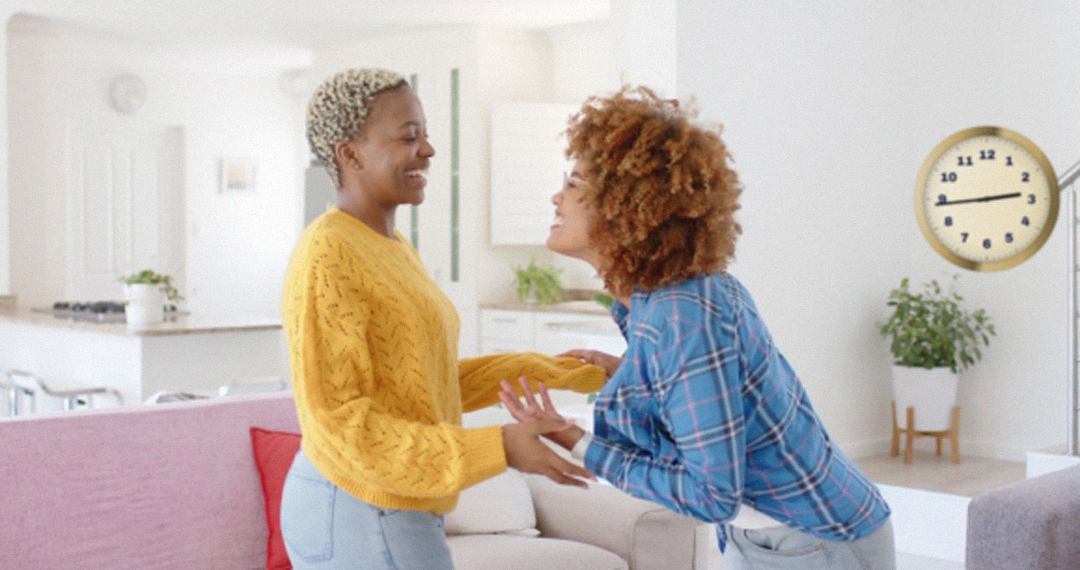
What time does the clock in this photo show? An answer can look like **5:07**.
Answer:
**2:44**
